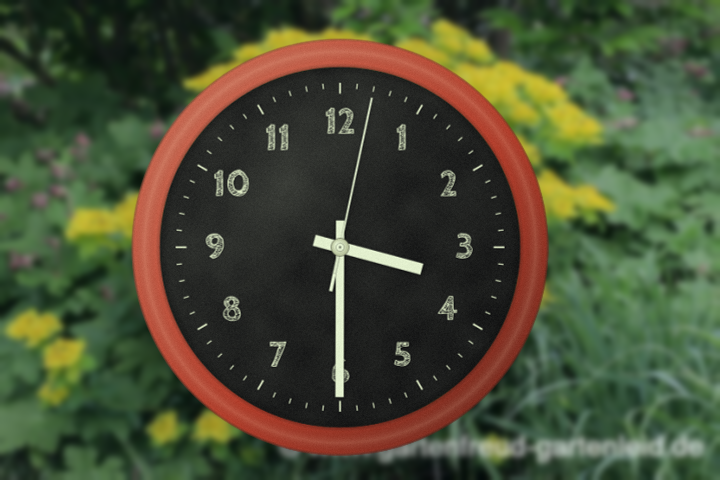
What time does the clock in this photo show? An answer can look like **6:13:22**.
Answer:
**3:30:02**
